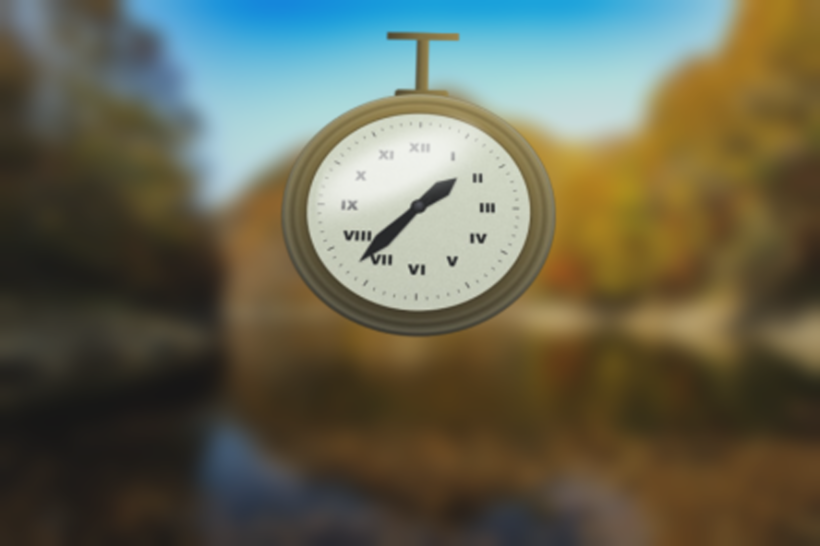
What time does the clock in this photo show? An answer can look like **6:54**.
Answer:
**1:37**
